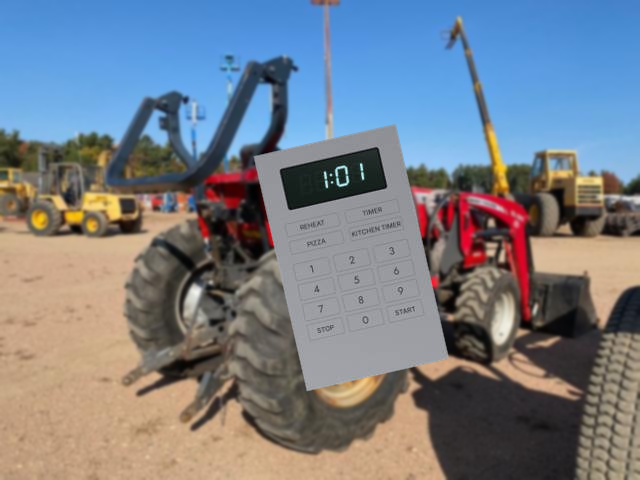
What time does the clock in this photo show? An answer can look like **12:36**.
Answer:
**1:01**
